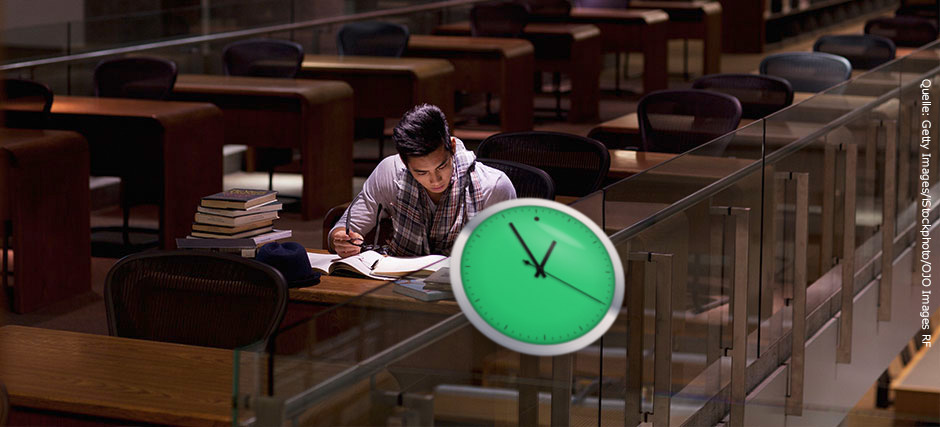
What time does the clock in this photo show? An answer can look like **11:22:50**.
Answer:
**12:55:20**
